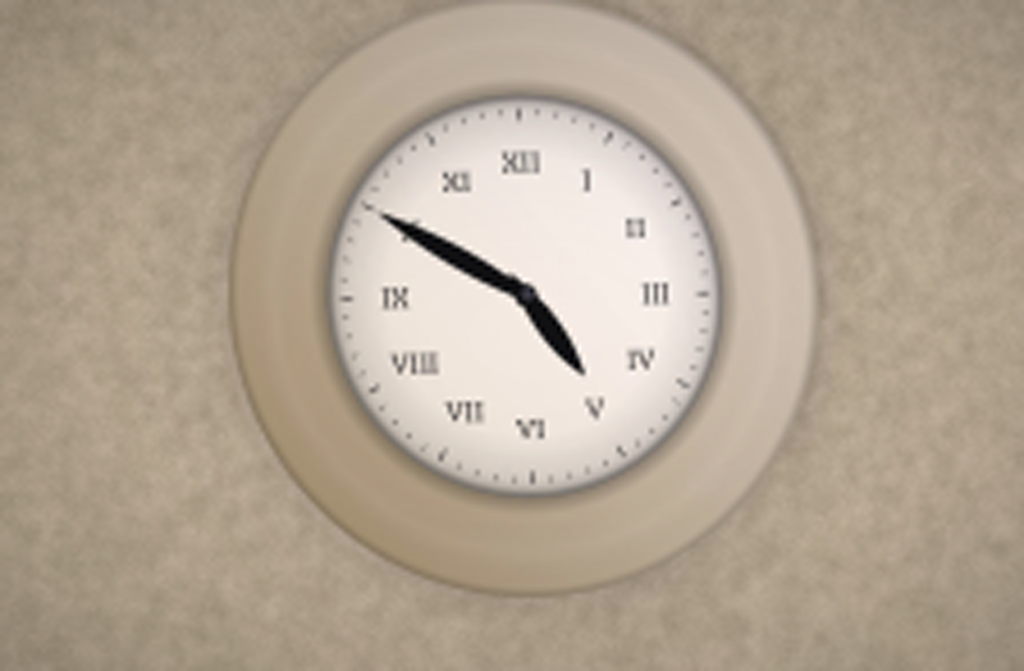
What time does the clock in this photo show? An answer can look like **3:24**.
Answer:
**4:50**
